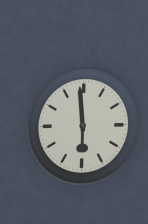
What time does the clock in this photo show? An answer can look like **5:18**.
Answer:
**5:59**
